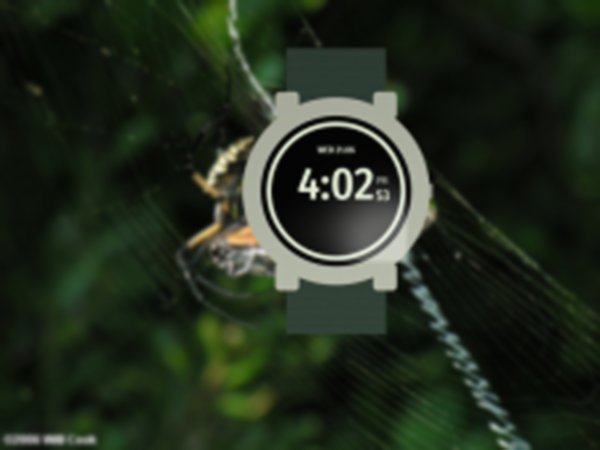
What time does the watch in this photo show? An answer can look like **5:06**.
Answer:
**4:02**
